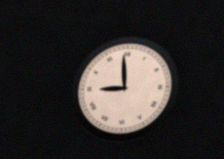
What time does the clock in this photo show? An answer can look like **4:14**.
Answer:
**8:59**
